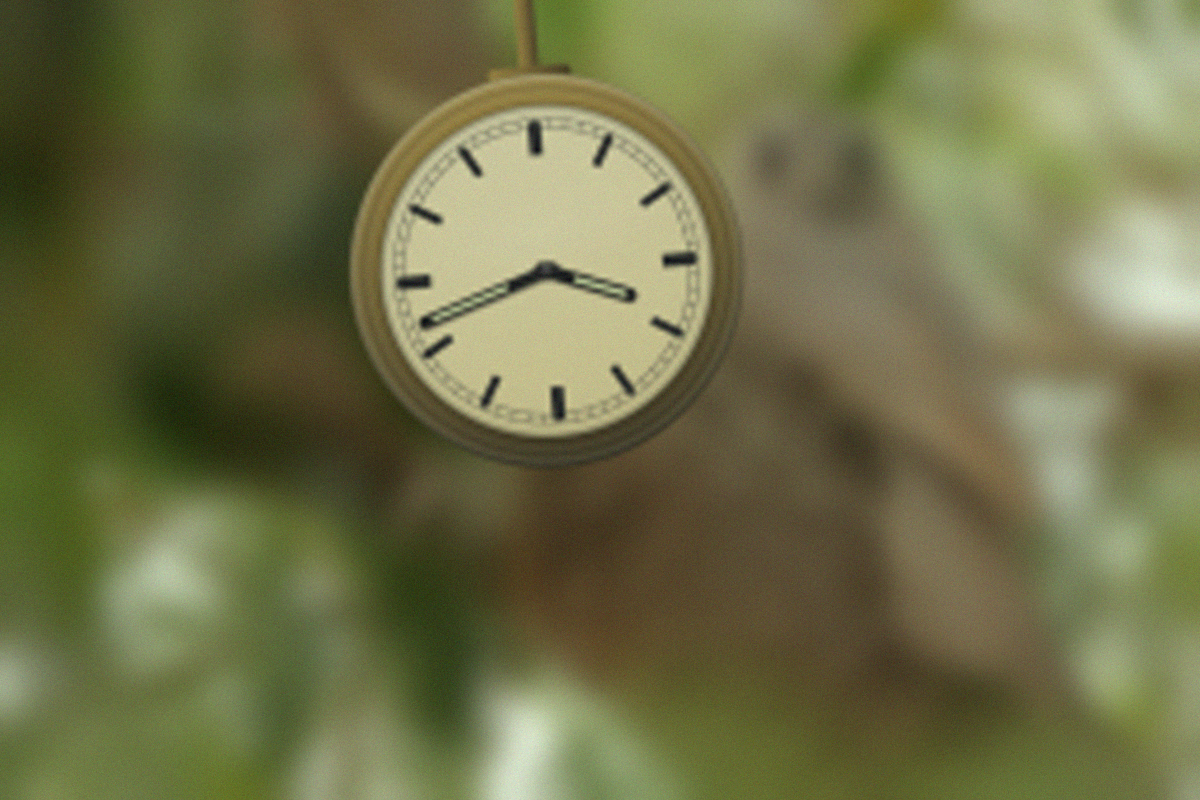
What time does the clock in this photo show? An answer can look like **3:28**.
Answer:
**3:42**
